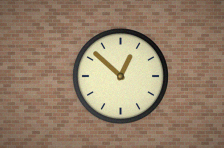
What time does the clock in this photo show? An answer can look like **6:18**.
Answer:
**12:52**
